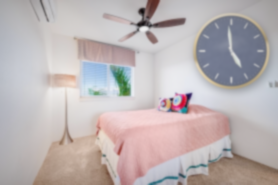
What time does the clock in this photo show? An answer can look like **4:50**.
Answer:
**4:59**
